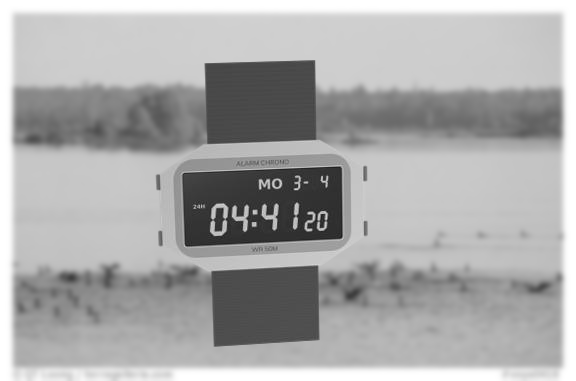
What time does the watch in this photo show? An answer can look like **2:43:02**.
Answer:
**4:41:20**
